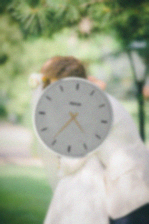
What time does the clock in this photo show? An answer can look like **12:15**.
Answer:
**4:36**
